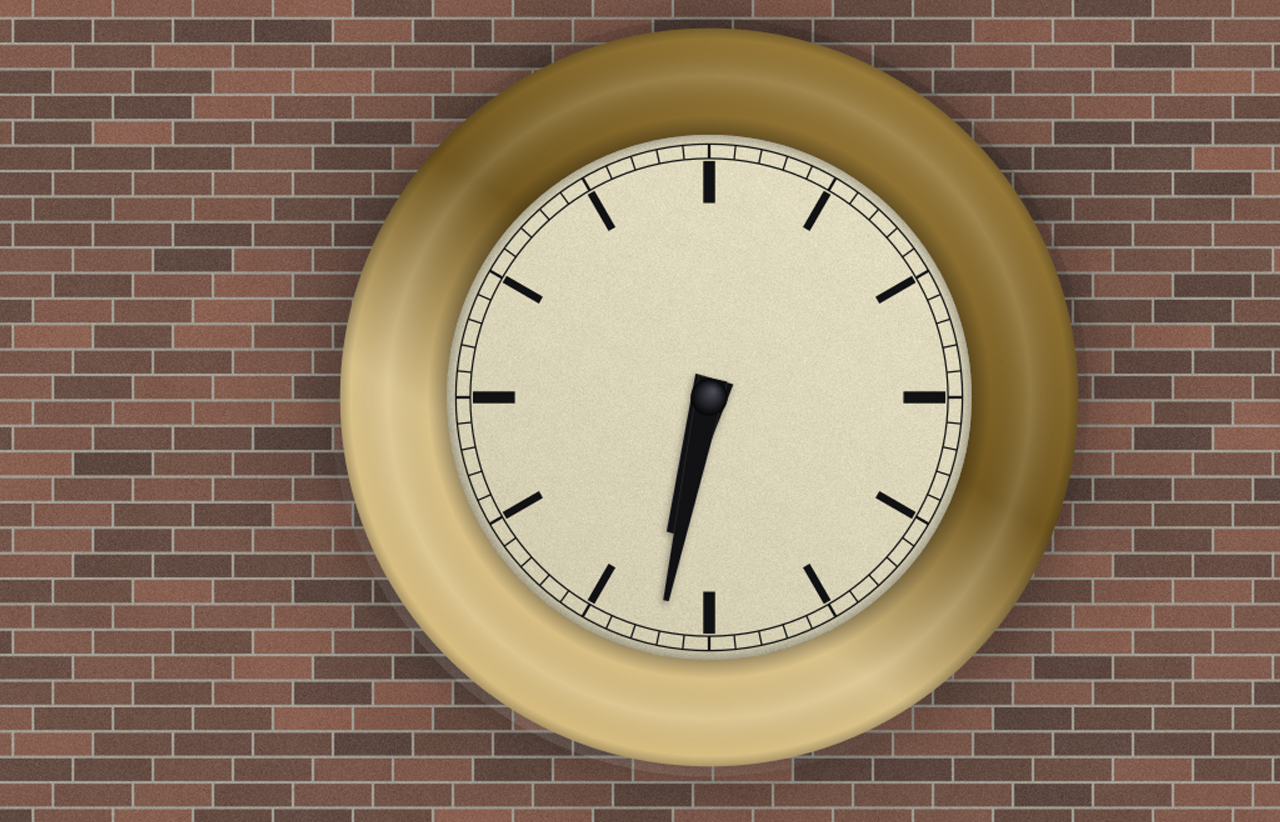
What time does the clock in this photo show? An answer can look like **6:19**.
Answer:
**6:32**
